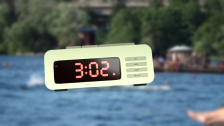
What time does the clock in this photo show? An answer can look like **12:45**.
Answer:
**3:02**
